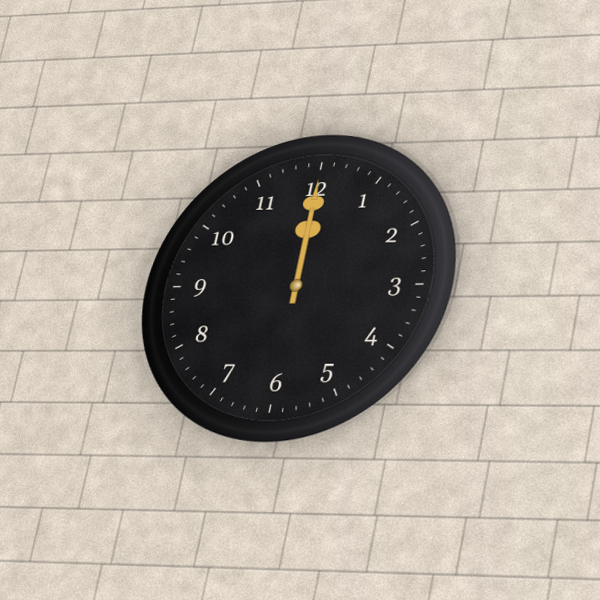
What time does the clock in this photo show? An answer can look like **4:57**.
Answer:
**12:00**
